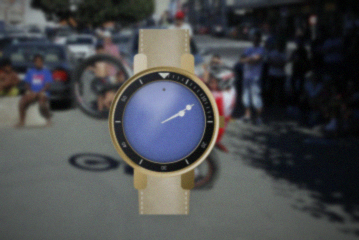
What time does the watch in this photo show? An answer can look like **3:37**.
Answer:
**2:10**
